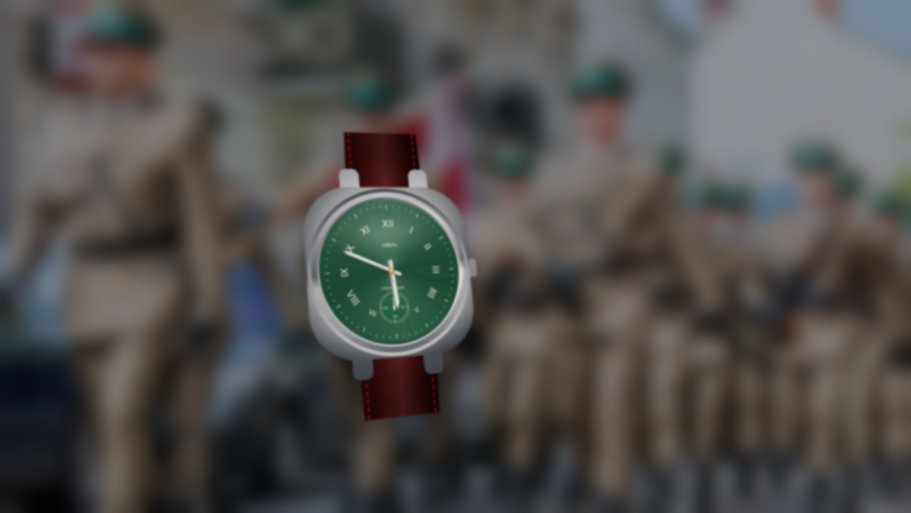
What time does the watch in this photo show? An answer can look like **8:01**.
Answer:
**5:49**
